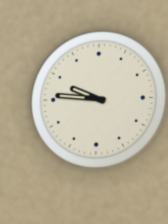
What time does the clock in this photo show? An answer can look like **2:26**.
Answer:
**9:46**
